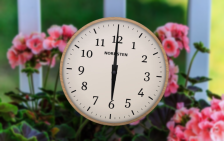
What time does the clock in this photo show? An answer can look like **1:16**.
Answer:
**6:00**
